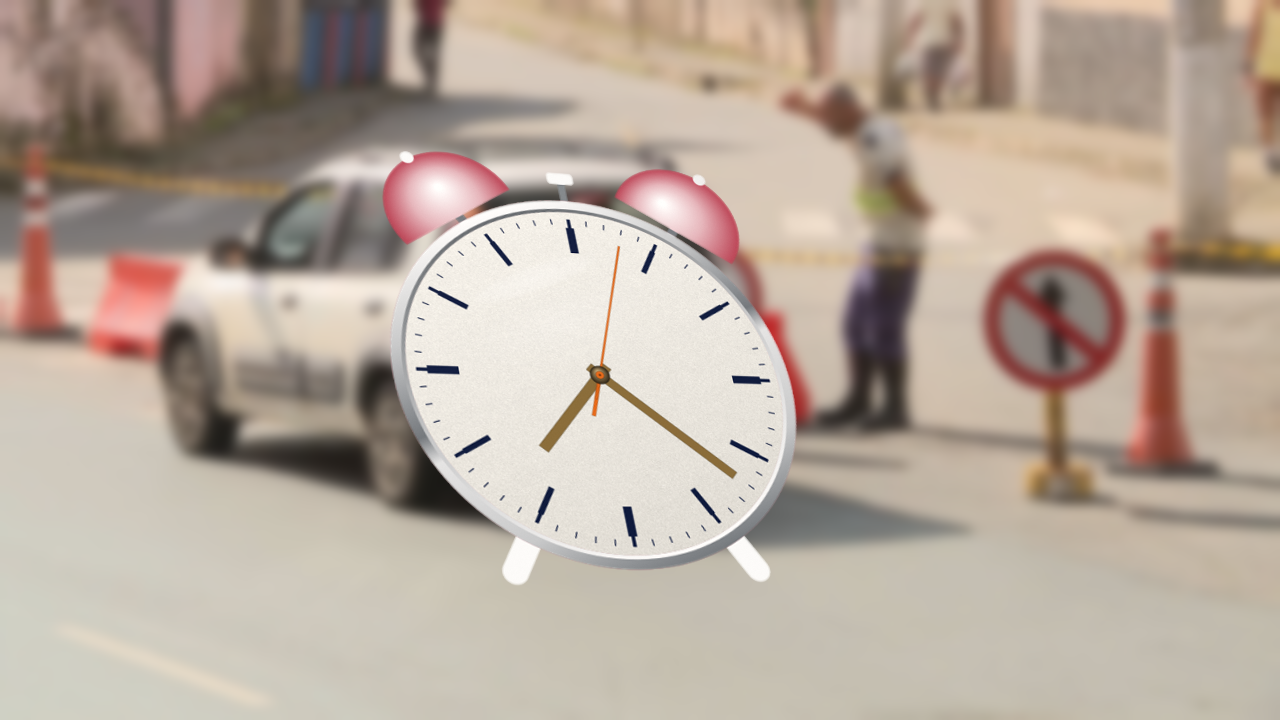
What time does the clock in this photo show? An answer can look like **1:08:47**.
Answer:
**7:22:03**
